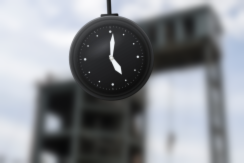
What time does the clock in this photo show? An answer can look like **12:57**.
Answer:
**5:01**
